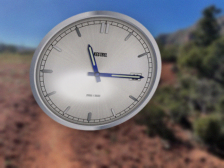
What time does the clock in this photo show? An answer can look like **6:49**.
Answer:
**11:15**
